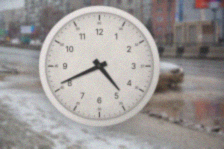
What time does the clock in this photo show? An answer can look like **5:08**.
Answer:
**4:41**
